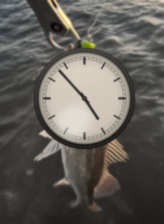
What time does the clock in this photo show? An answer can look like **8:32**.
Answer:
**4:53**
